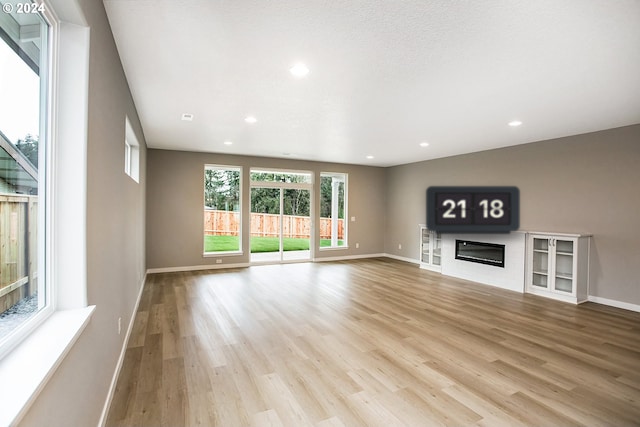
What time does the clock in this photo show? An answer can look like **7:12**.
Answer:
**21:18**
